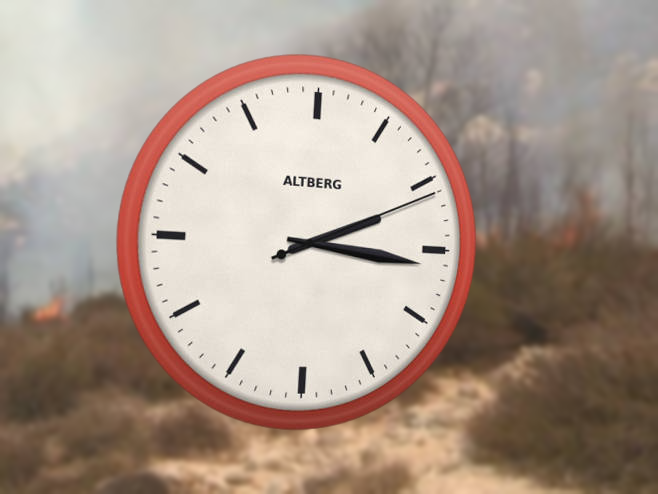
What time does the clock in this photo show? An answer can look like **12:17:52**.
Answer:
**2:16:11**
